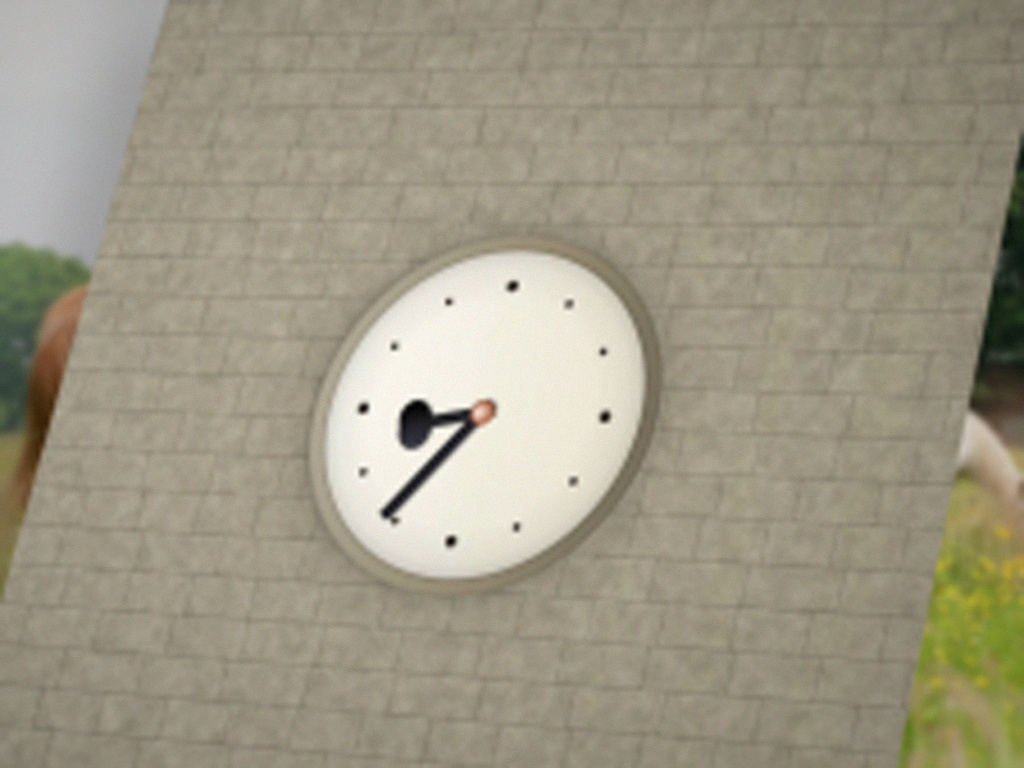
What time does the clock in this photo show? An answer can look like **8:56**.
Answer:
**8:36**
